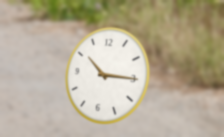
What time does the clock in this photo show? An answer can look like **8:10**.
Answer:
**10:15**
